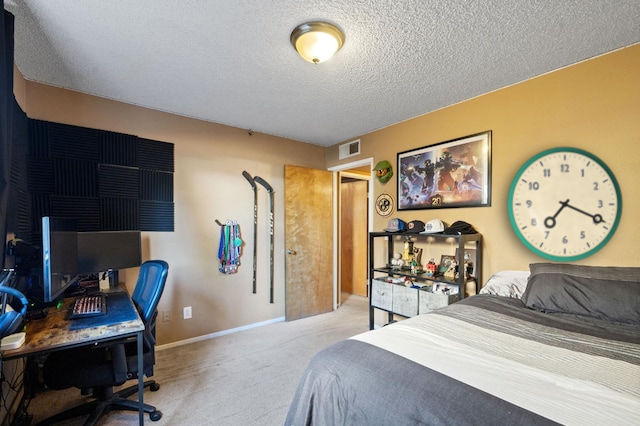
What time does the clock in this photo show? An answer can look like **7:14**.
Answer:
**7:19**
